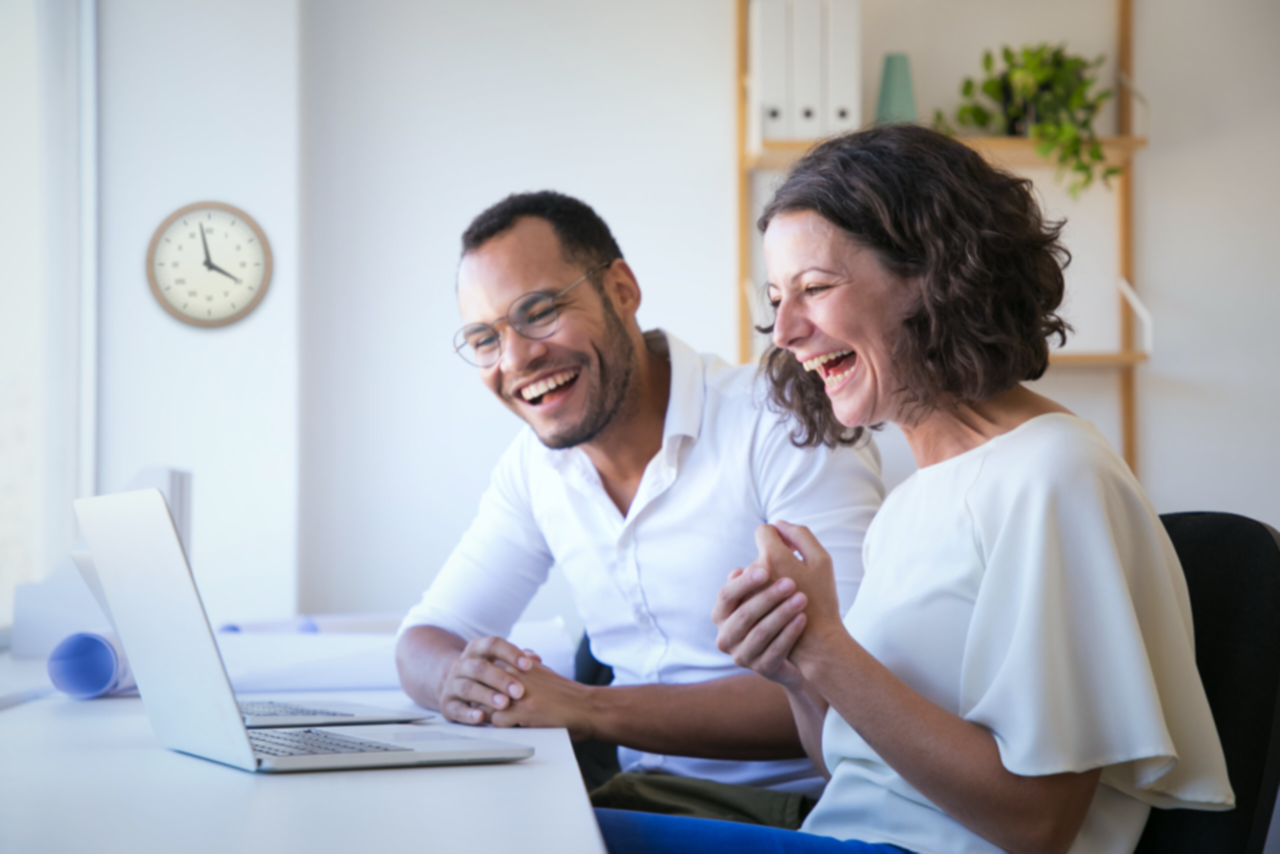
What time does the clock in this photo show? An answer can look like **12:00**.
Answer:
**3:58**
